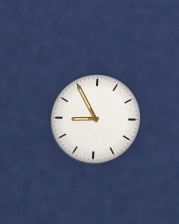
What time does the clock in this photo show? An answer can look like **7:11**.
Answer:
**8:55**
